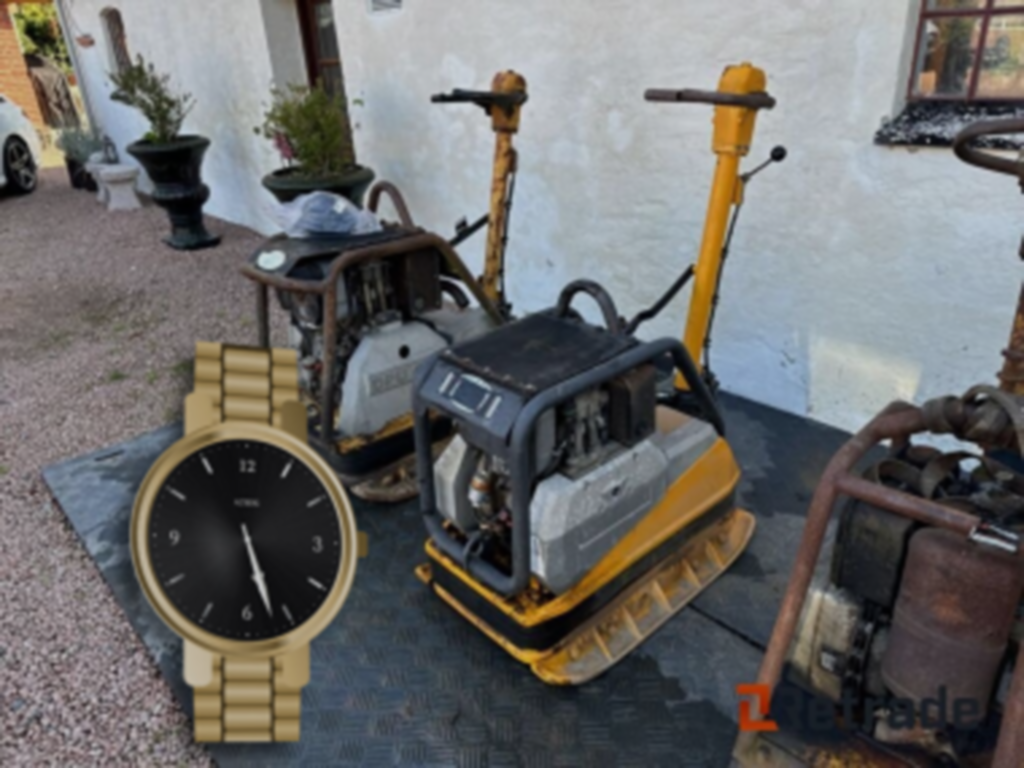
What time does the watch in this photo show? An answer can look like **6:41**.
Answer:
**5:27**
